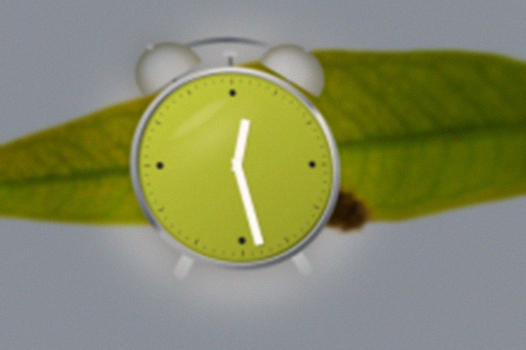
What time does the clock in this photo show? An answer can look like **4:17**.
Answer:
**12:28**
